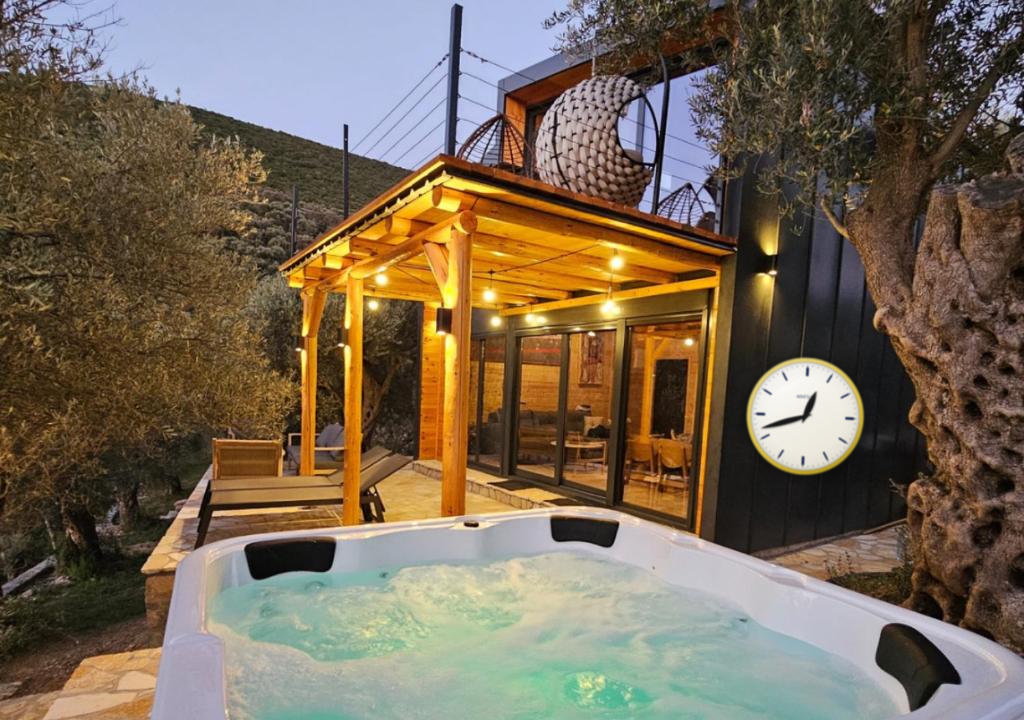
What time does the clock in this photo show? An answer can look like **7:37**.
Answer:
**12:42**
